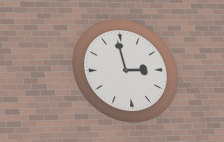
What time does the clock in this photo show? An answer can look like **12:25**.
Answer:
**2:59**
